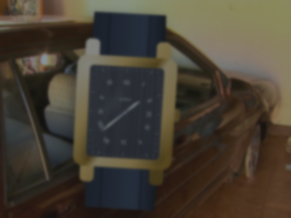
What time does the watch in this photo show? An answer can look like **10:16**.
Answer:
**1:38**
